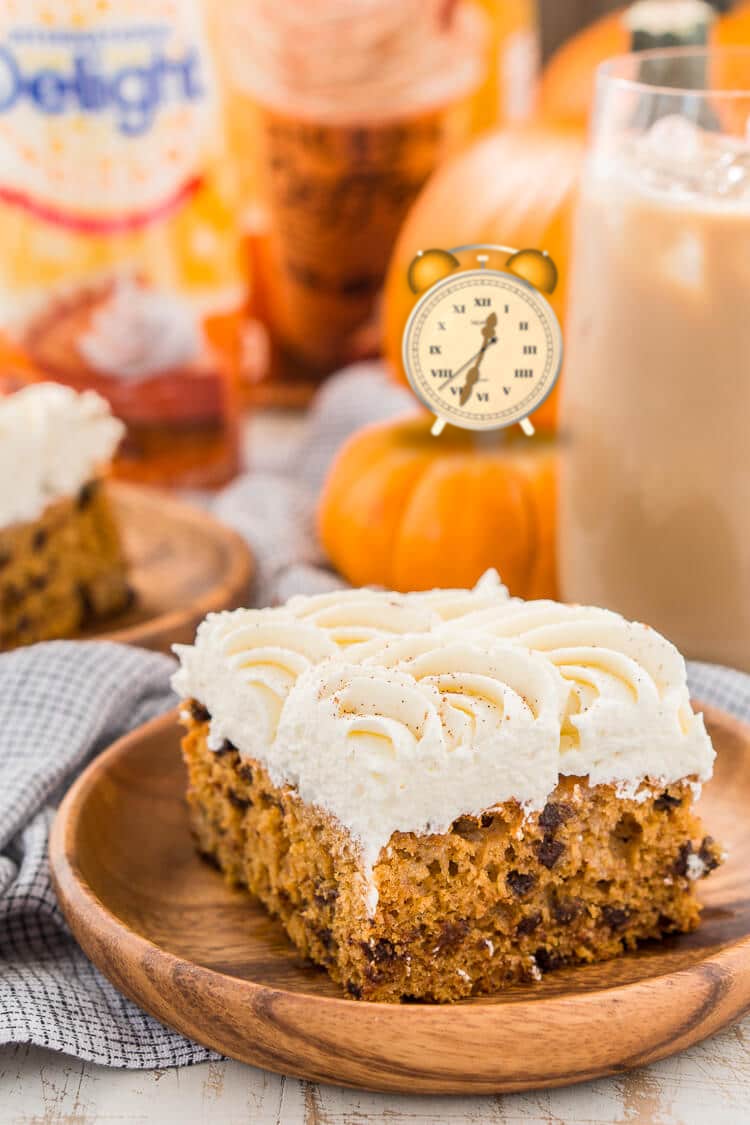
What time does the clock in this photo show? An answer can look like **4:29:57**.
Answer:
**12:33:38**
